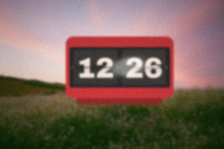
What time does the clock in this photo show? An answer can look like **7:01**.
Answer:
**12:26**
